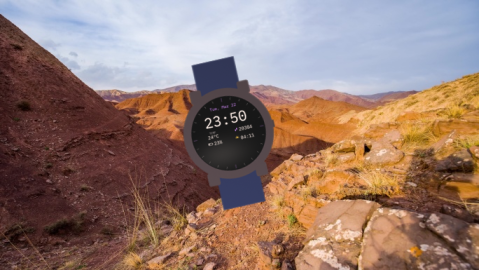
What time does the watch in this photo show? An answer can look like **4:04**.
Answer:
**23:50**
